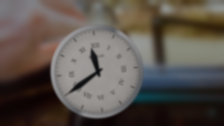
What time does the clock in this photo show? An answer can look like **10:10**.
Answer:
**11:40**
